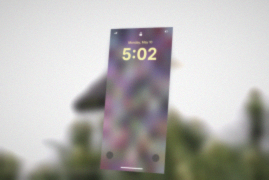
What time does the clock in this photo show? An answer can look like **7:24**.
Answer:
**5:02**
